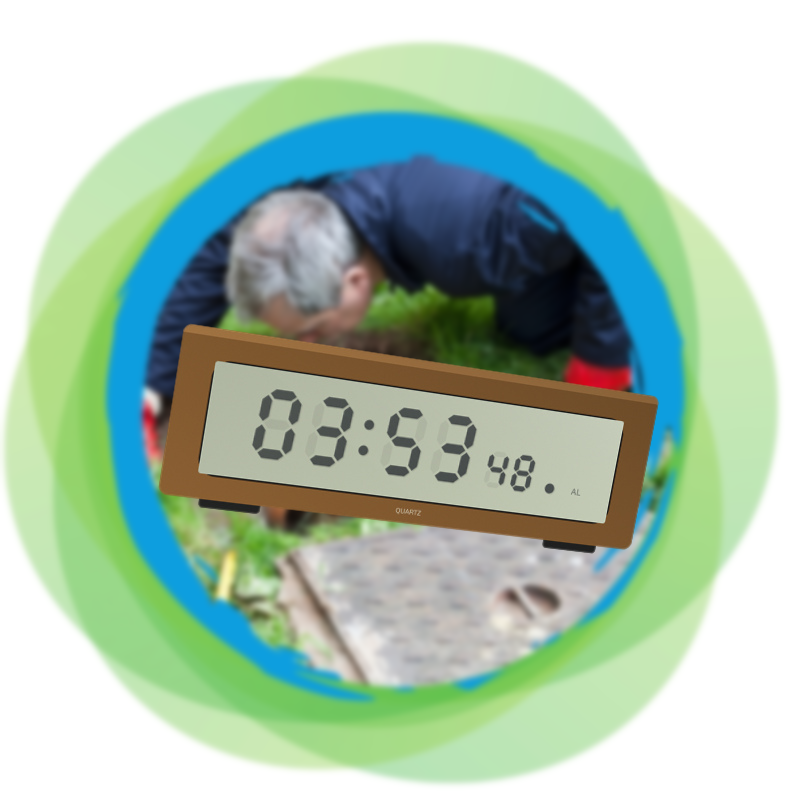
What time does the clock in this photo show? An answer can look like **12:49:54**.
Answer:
**3:53:48**
